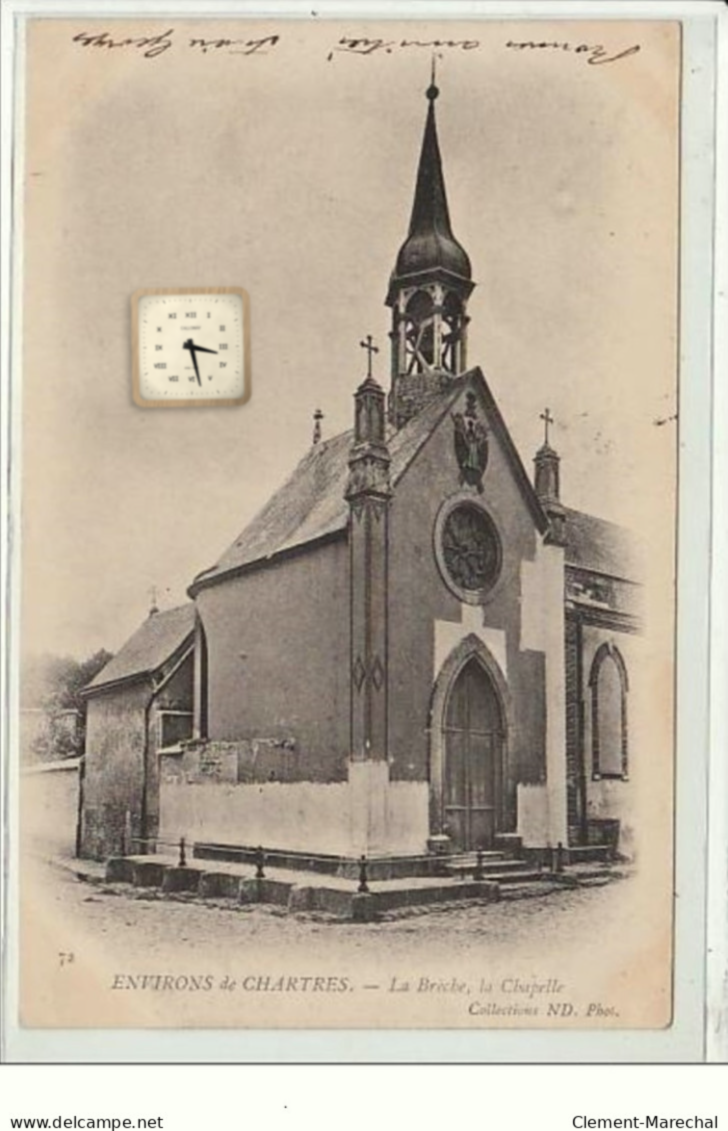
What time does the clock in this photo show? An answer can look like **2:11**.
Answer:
**3:28**
